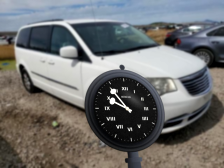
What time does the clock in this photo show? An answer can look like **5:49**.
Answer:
**9:54**
